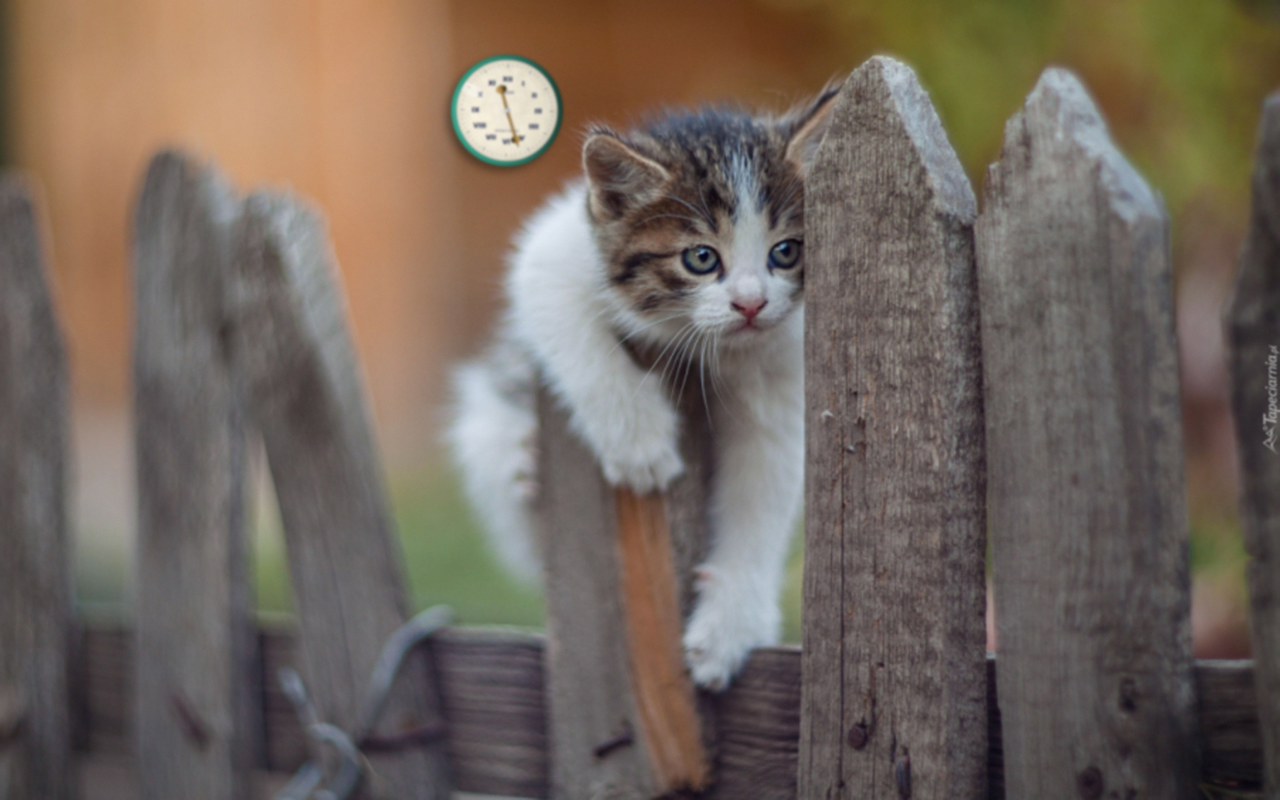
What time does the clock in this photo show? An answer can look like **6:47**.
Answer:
**11:27**
